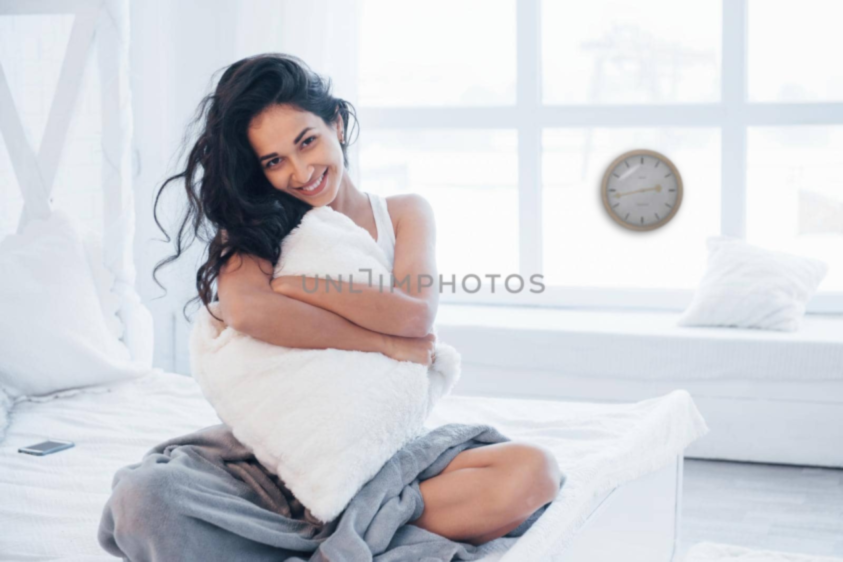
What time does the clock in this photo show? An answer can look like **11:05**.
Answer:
**2:43**
